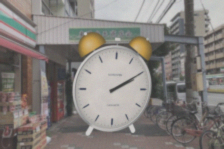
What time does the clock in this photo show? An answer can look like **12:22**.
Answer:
**2:10**
